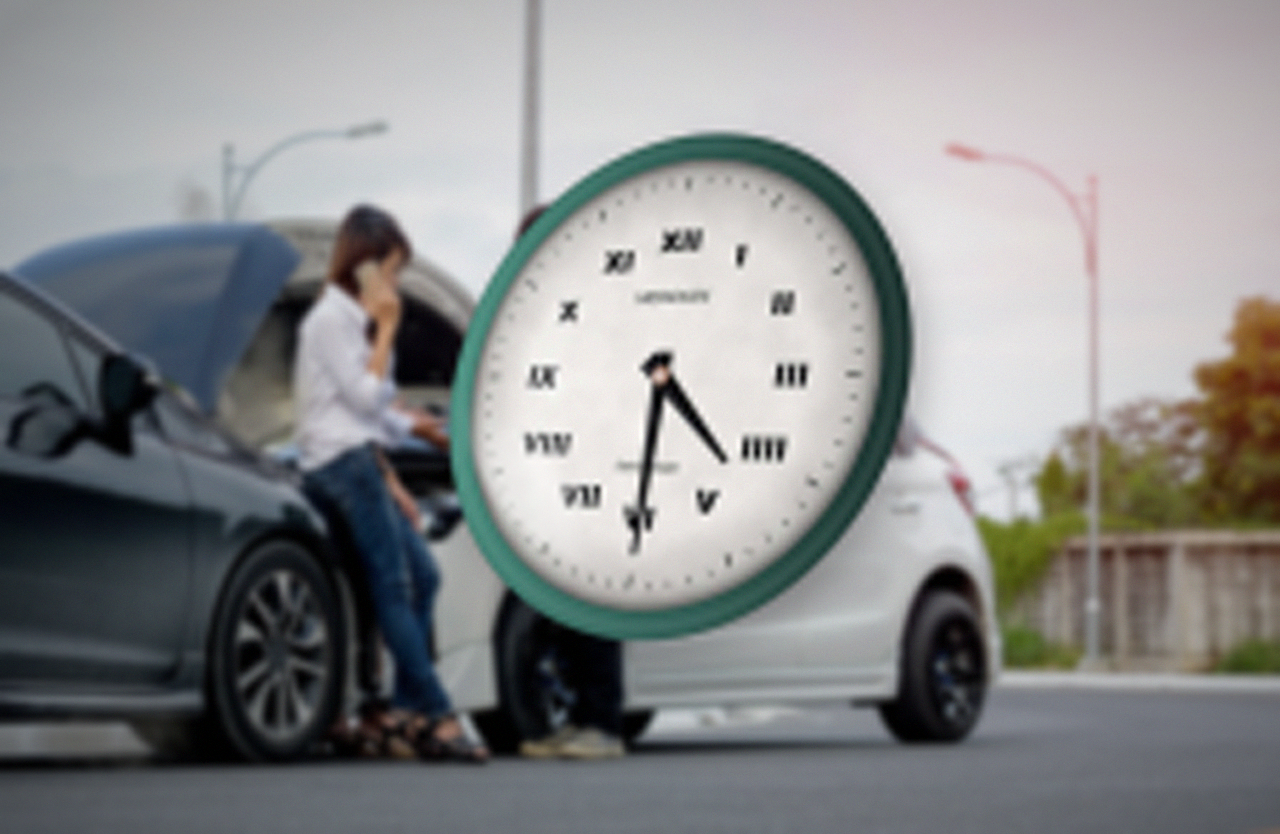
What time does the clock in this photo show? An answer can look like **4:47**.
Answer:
**4:30**
